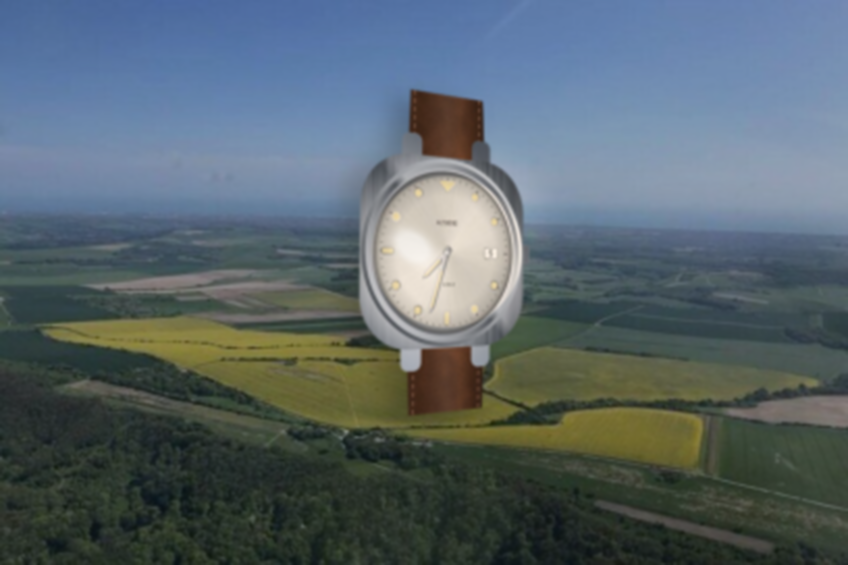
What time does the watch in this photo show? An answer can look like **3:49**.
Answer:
**7:33**
